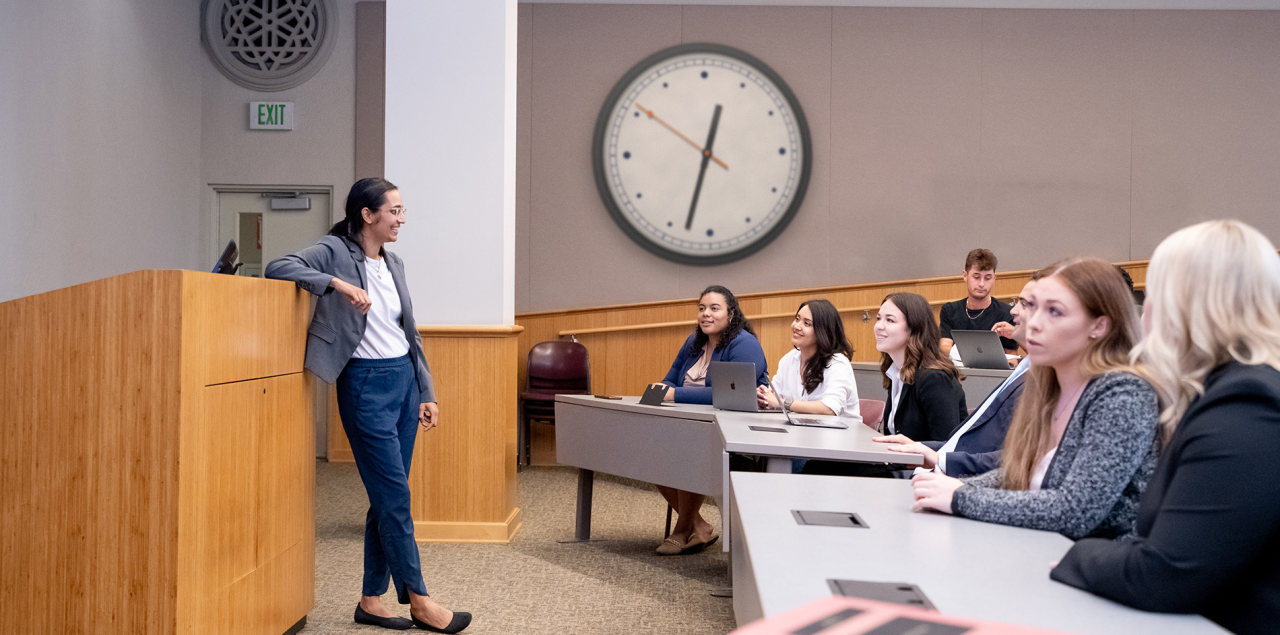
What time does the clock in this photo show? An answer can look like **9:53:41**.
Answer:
**12:32:51**
